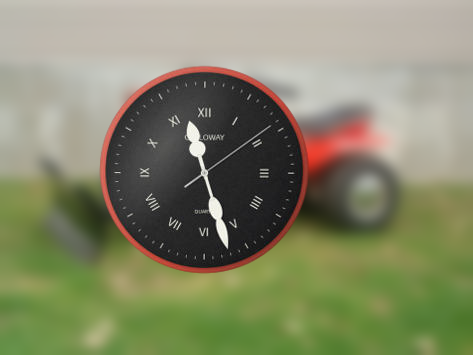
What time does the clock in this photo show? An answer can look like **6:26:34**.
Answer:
**11:27:09**
